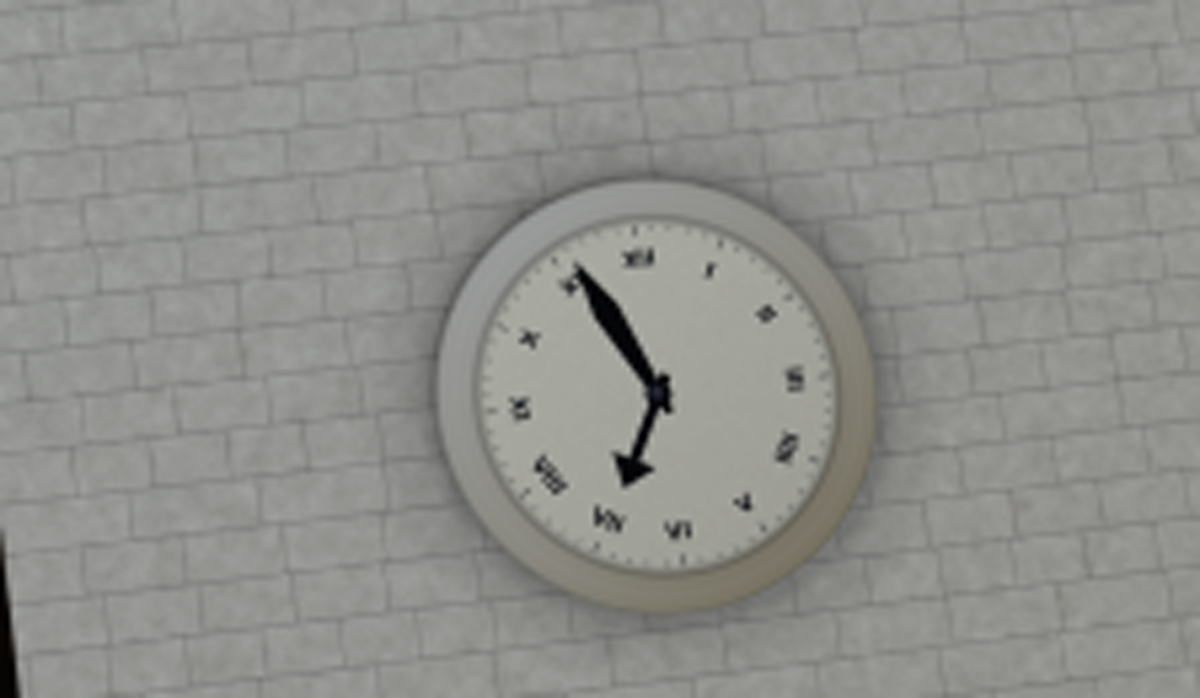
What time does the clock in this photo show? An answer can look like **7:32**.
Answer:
**6:56**
